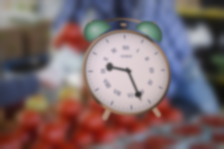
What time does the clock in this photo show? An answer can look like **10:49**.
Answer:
**9:27**
